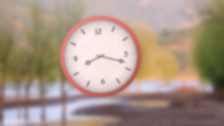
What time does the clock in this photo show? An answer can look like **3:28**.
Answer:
**8:18**
